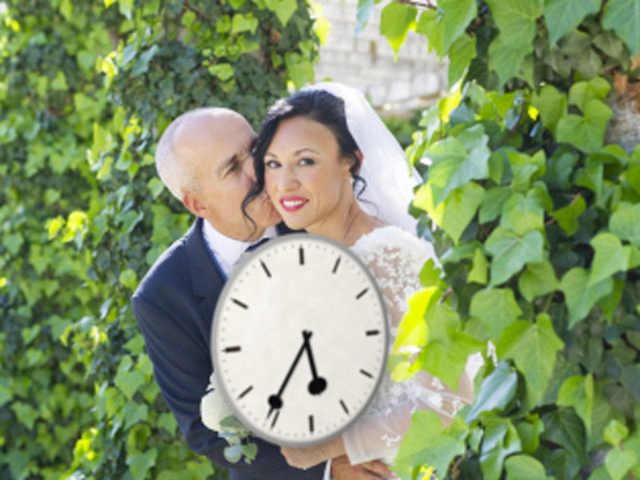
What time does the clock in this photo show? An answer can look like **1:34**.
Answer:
**5:36**
